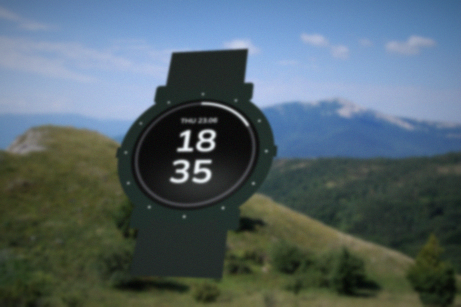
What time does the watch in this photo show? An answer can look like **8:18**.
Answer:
**18:35**
